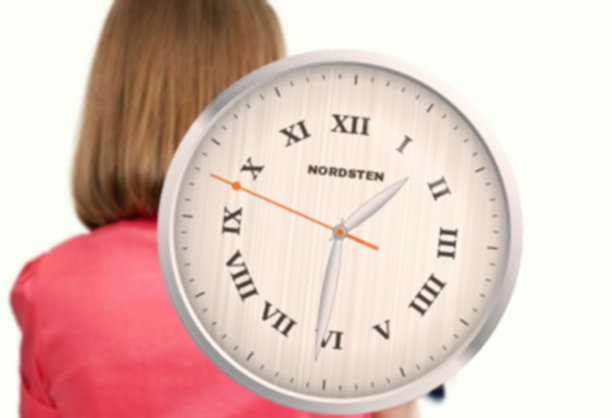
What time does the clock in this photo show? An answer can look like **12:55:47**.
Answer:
**1:30:48**
